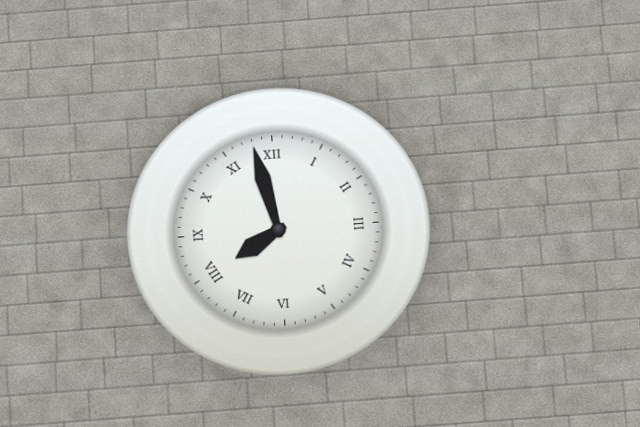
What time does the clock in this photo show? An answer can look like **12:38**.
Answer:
**7:58**
